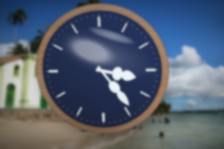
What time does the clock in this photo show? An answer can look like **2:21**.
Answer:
**3:24**
